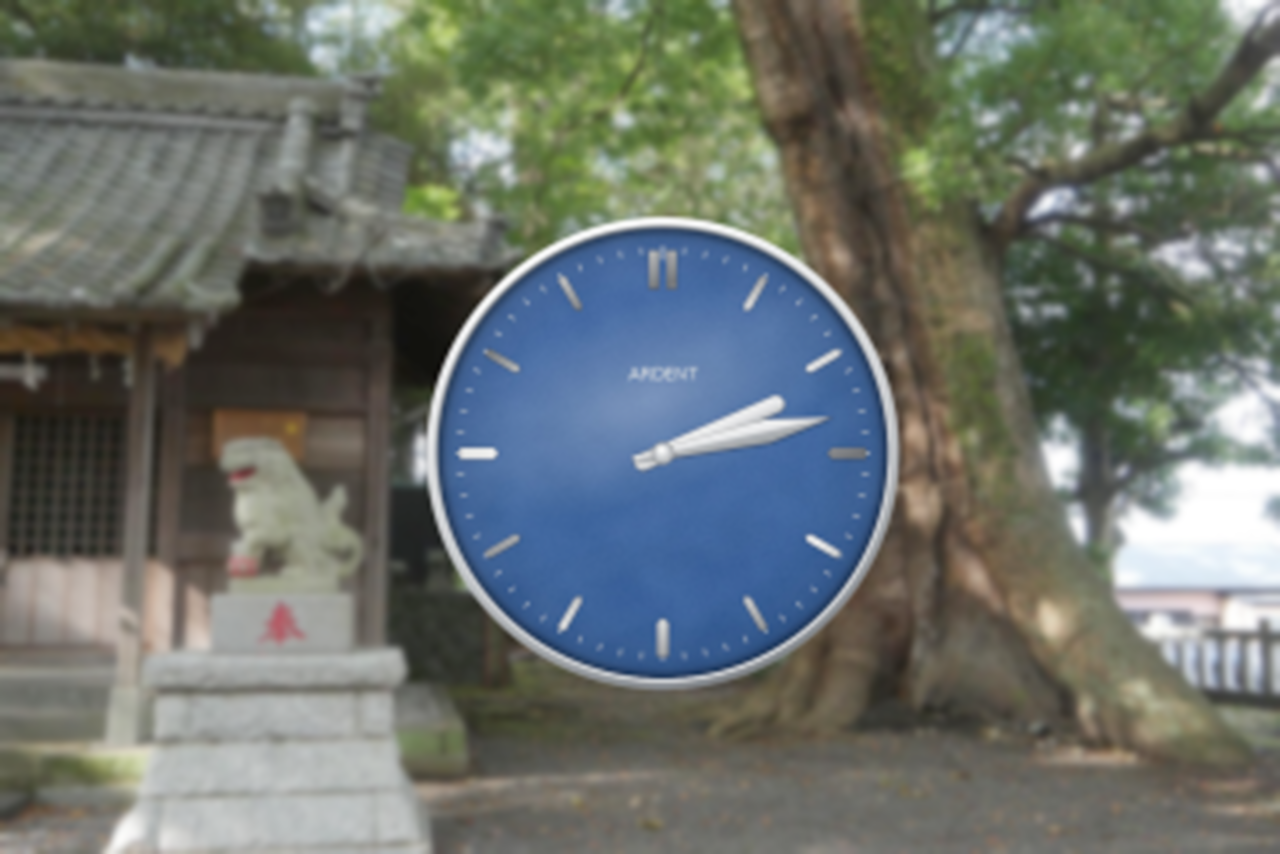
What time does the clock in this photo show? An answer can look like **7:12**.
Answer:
**2:13**
